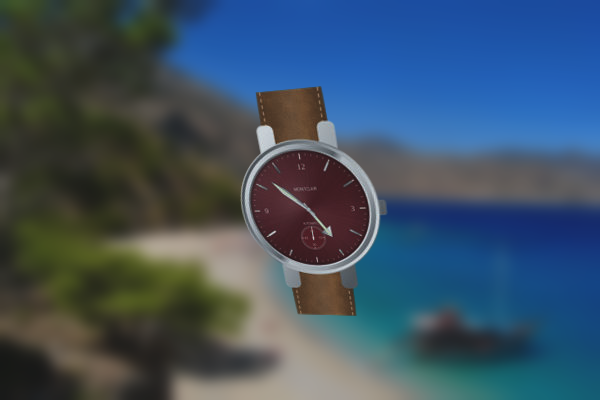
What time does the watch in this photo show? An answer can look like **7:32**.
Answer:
**4:52**
